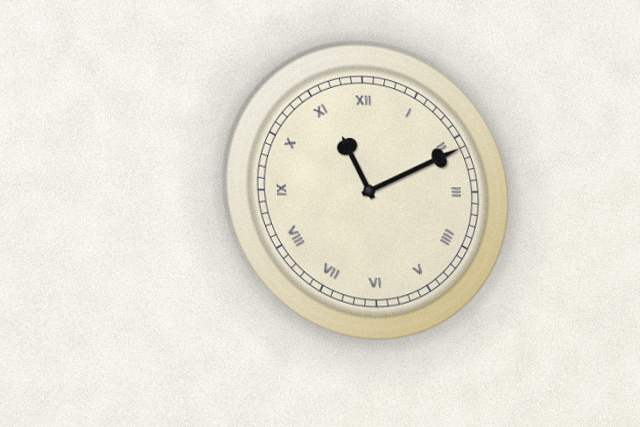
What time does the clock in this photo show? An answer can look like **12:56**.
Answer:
**11:11**
